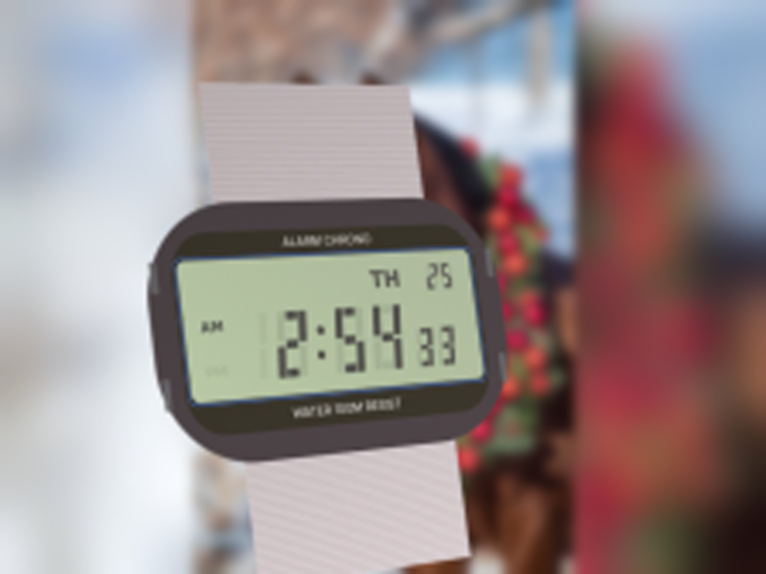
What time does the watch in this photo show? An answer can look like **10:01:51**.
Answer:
**2:54:33**
